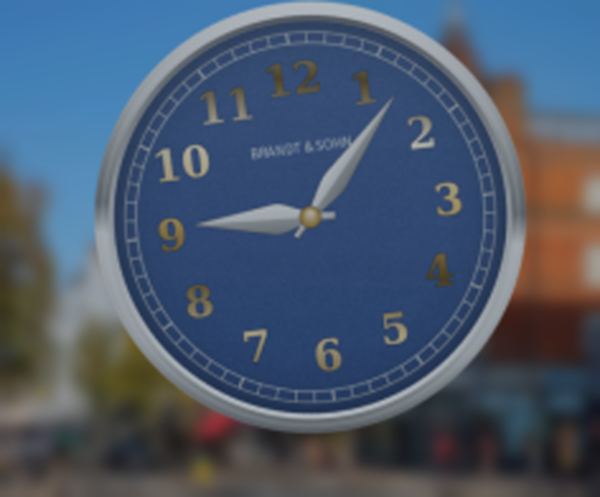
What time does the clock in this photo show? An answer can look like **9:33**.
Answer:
**9:07**
